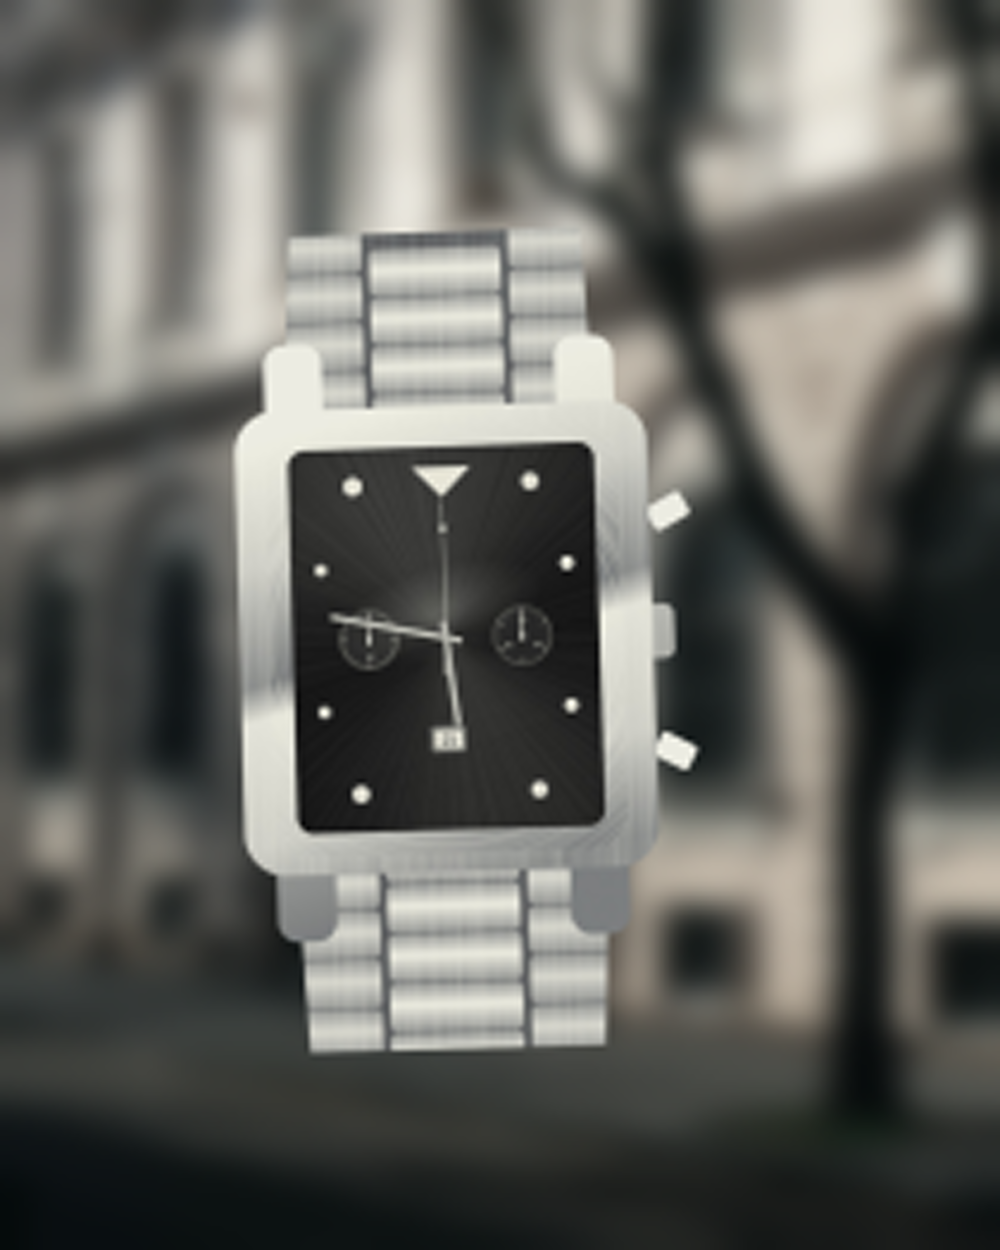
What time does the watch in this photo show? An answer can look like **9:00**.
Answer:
**5:47**
